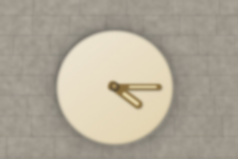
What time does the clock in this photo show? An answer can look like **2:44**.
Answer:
**4:15**
